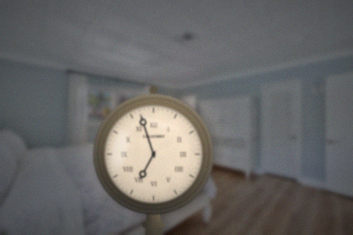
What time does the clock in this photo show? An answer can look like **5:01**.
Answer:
**6:57**
